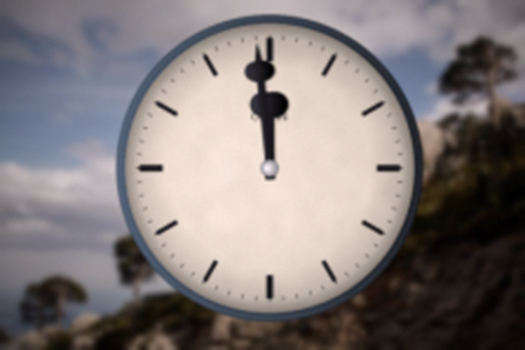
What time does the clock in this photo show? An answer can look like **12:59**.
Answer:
**11:59**
